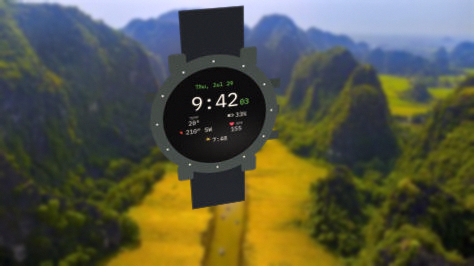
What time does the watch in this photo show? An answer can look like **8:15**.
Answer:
**9:42**
